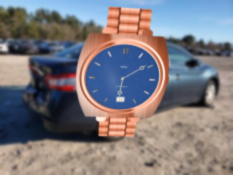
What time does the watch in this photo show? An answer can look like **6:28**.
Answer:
**6:09**
